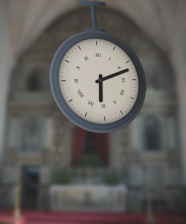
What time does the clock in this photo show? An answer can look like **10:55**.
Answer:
**6:12**
